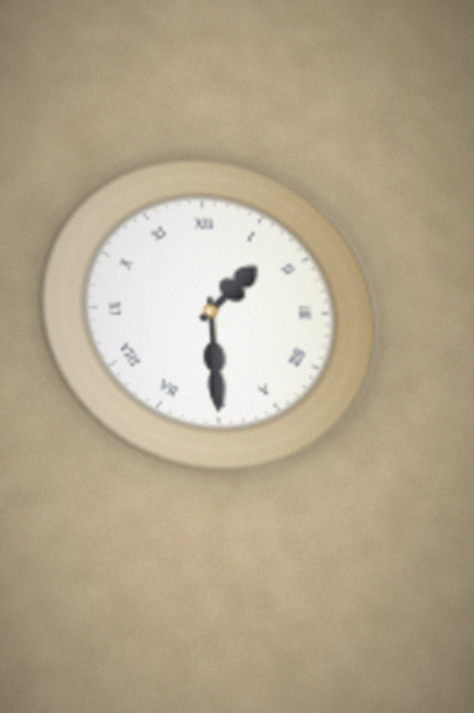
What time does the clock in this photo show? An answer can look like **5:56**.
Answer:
**1:30**
